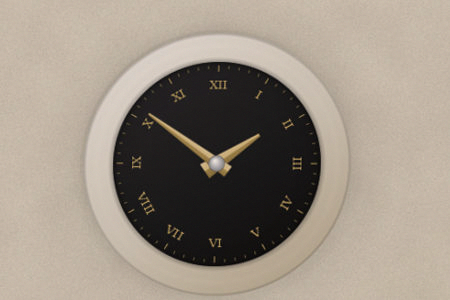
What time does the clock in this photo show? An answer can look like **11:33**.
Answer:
**1:51**
